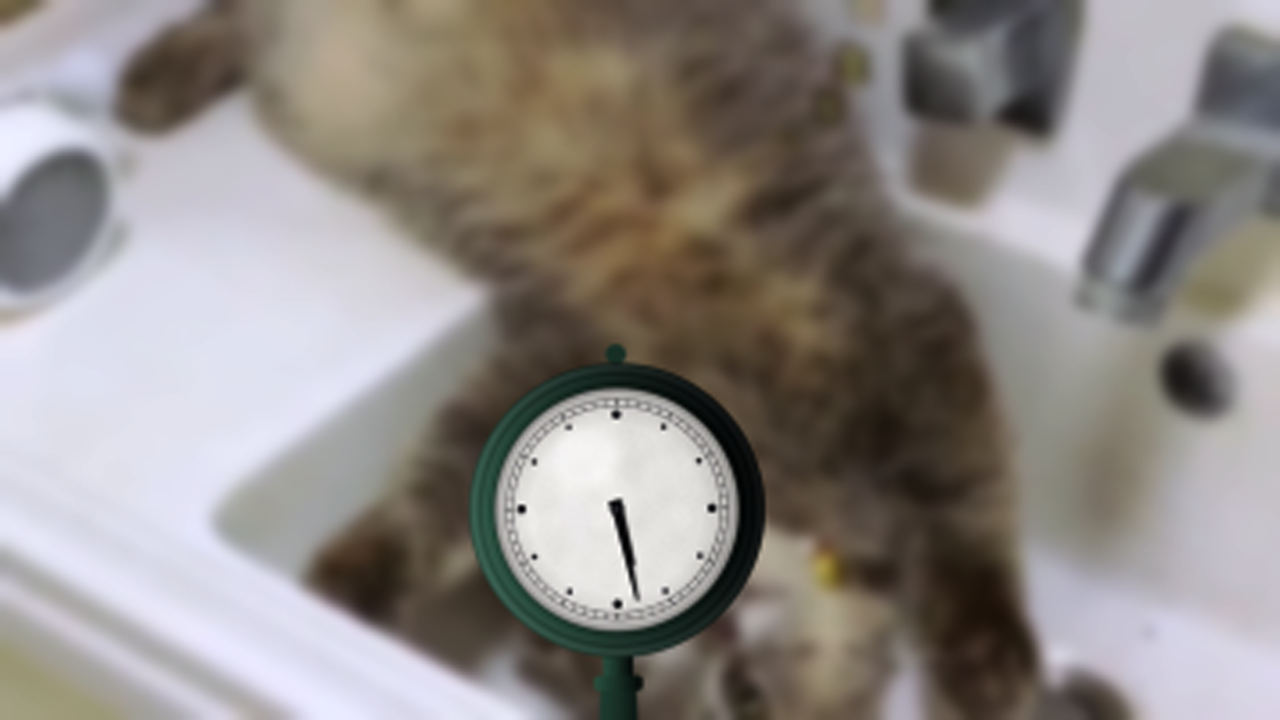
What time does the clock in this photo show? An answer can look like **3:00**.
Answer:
**5:28**
